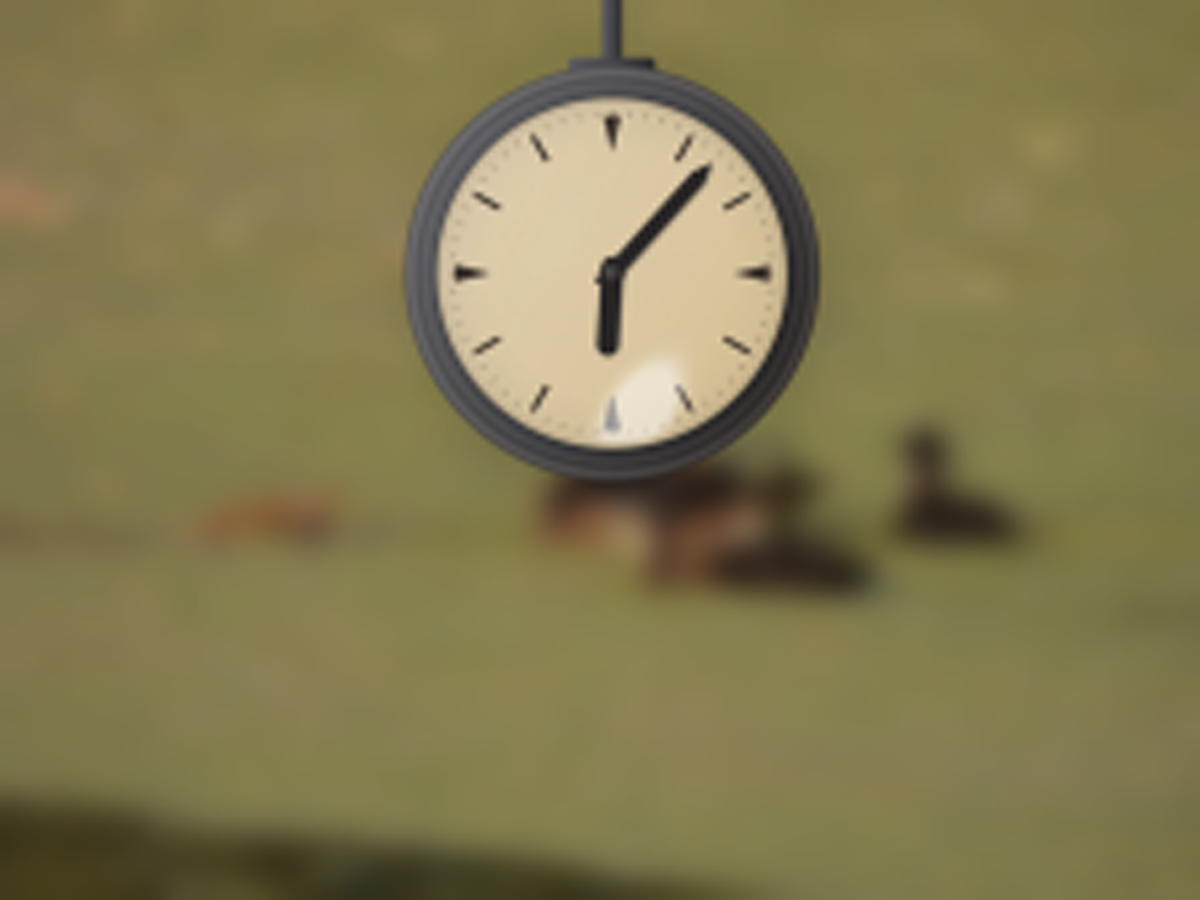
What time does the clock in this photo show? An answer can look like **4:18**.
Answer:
**6:07**
